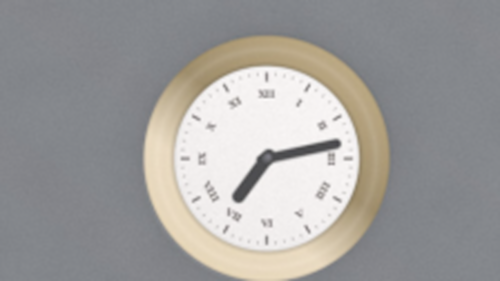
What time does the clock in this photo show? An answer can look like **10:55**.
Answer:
**7:13**
